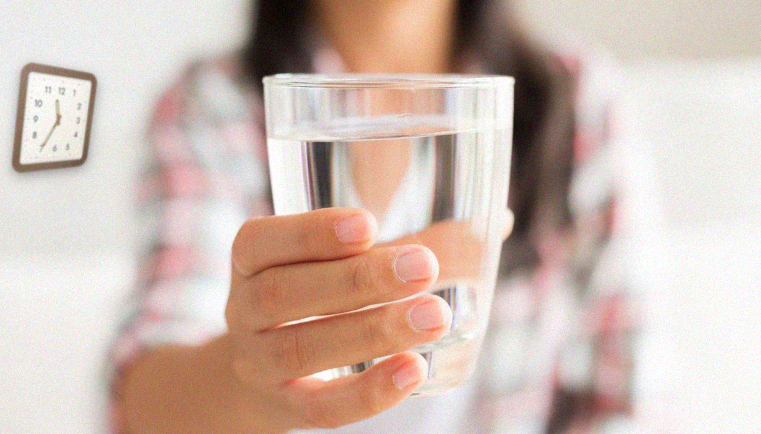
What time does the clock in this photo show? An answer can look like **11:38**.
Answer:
**11:35**
